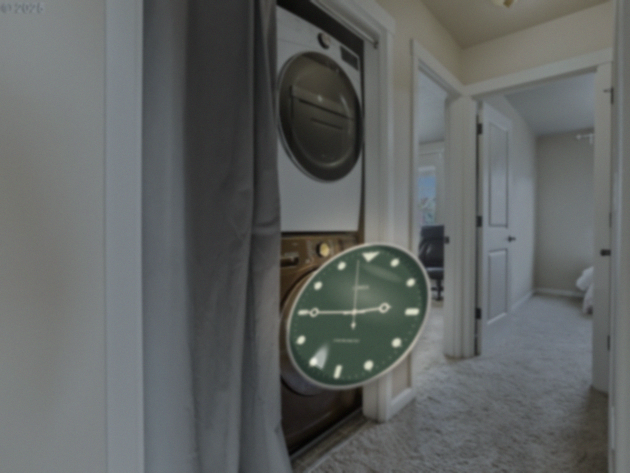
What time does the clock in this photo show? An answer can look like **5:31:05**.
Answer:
**2:44:58**
